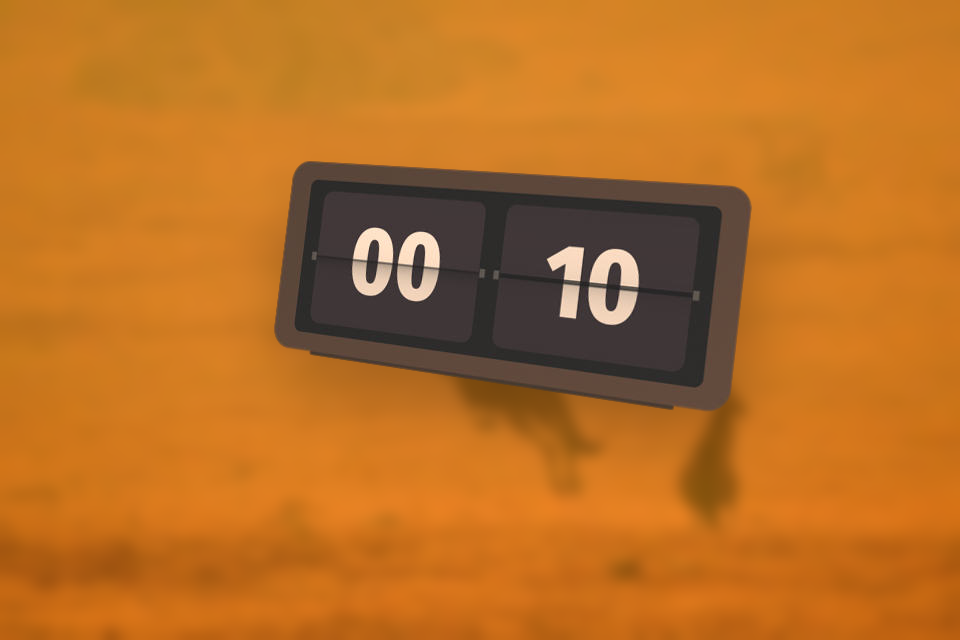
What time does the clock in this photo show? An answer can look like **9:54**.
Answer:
**0:10**
